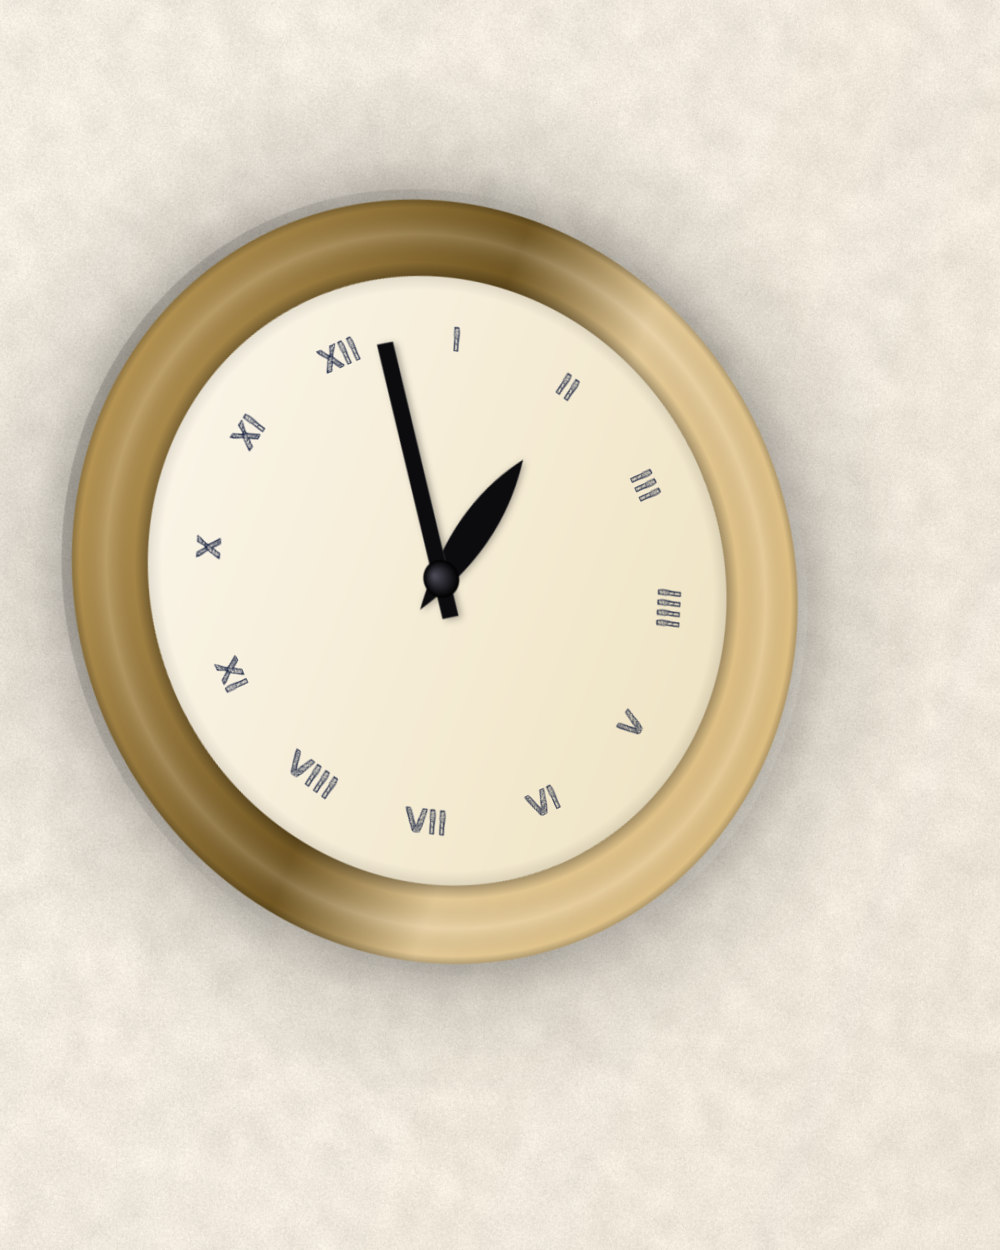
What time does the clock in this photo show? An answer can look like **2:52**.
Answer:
**2:02**
